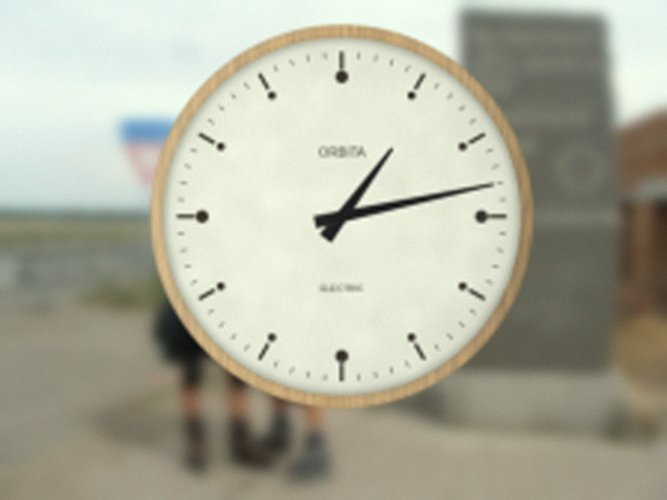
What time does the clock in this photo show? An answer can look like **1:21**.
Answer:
**1:13**
